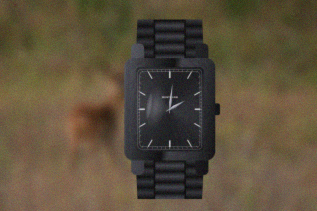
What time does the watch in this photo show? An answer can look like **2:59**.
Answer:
**2:01**
